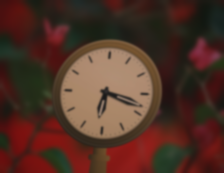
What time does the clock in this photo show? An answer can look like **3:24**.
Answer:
**6:18**
